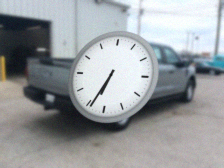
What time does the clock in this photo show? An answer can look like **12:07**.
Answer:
**6:34**
